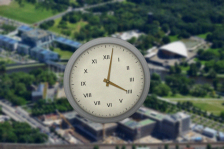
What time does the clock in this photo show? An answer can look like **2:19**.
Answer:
**4:02**
